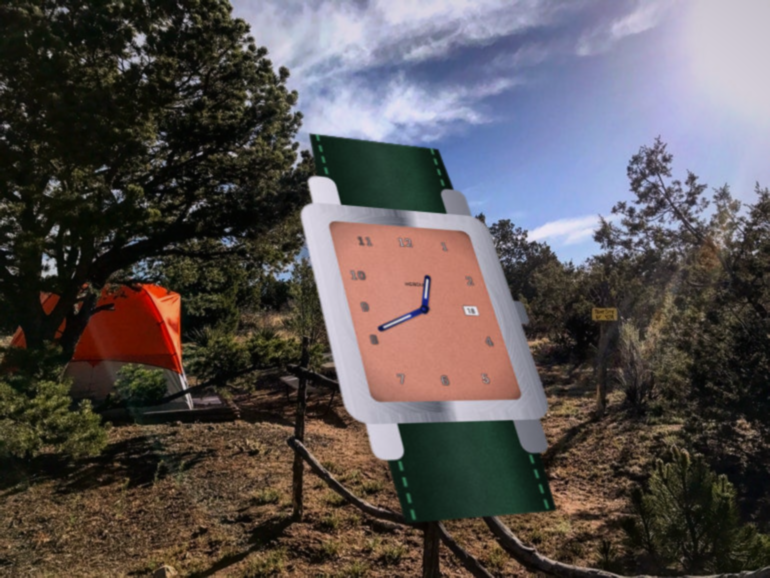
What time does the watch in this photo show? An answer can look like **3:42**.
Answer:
**12:41**
